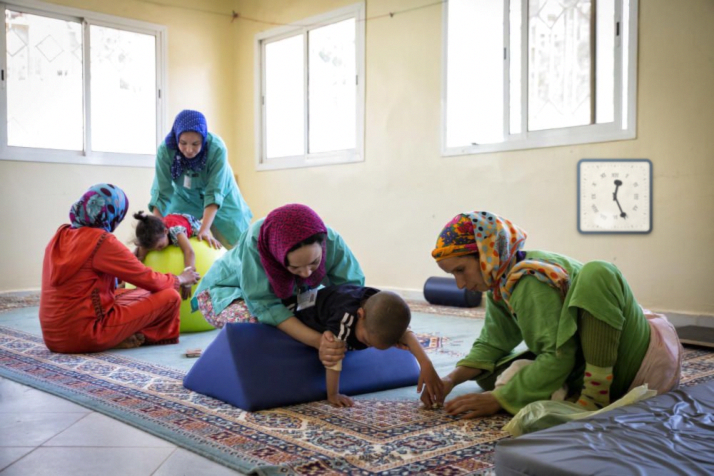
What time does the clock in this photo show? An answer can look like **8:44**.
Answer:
**12:26**
